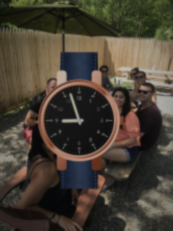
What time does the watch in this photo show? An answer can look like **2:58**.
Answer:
**8:57**
